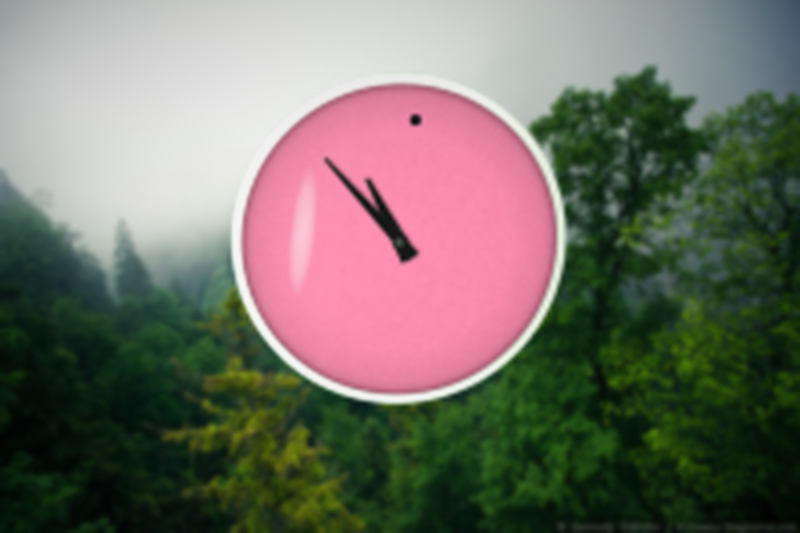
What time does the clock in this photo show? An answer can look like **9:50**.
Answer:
**10:52**
